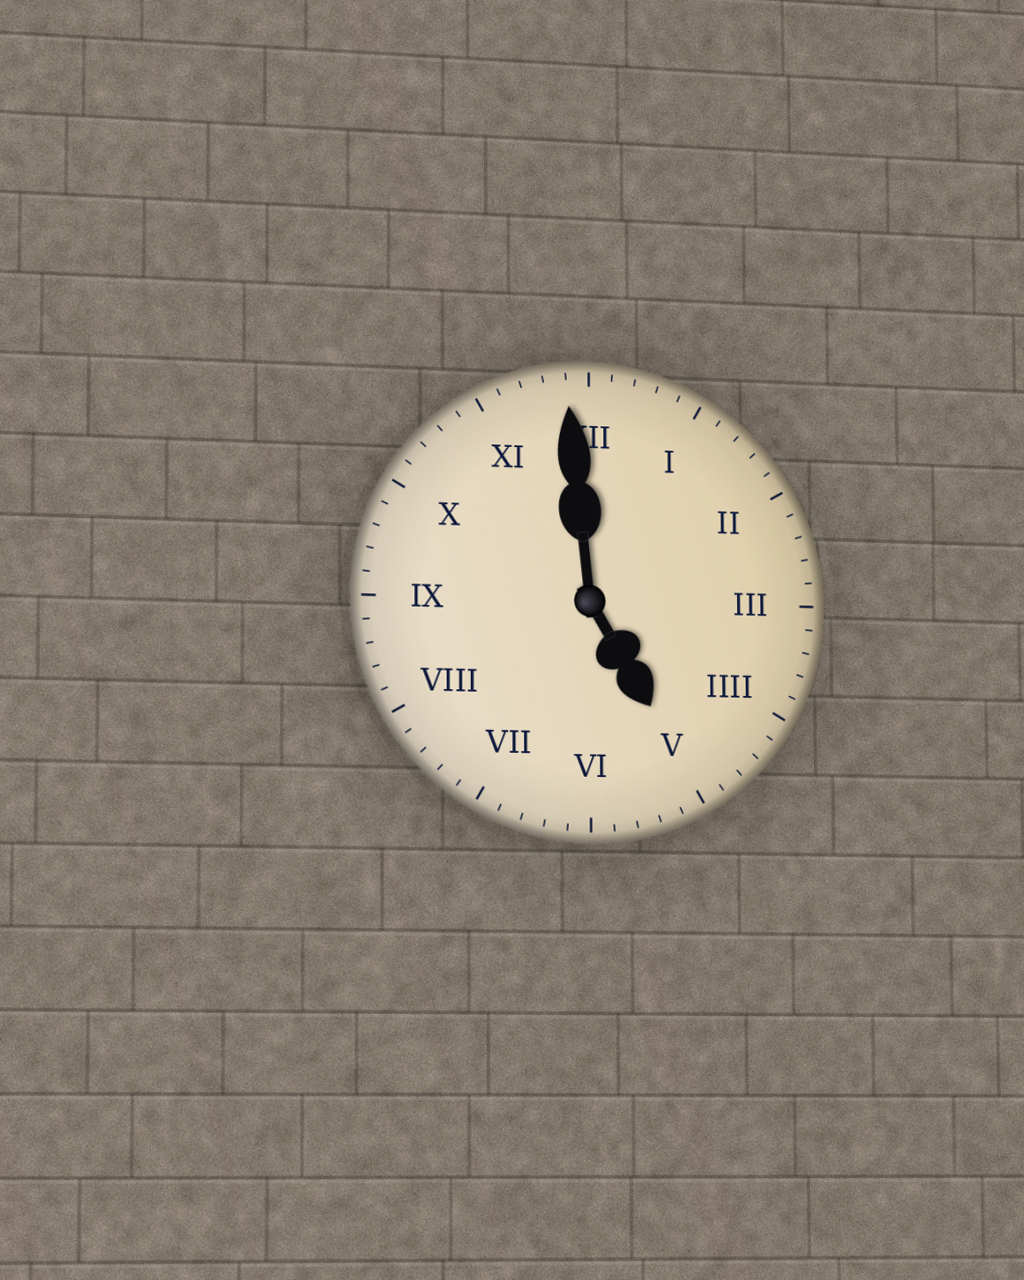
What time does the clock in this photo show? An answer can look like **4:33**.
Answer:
**4:59**
